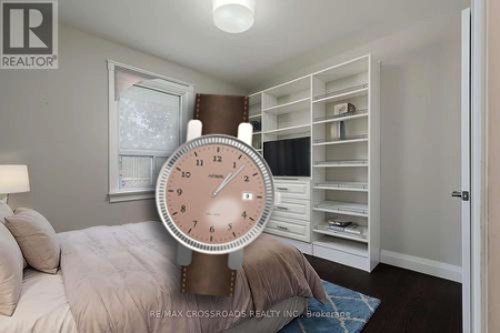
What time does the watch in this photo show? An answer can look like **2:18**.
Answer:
**1:07**
